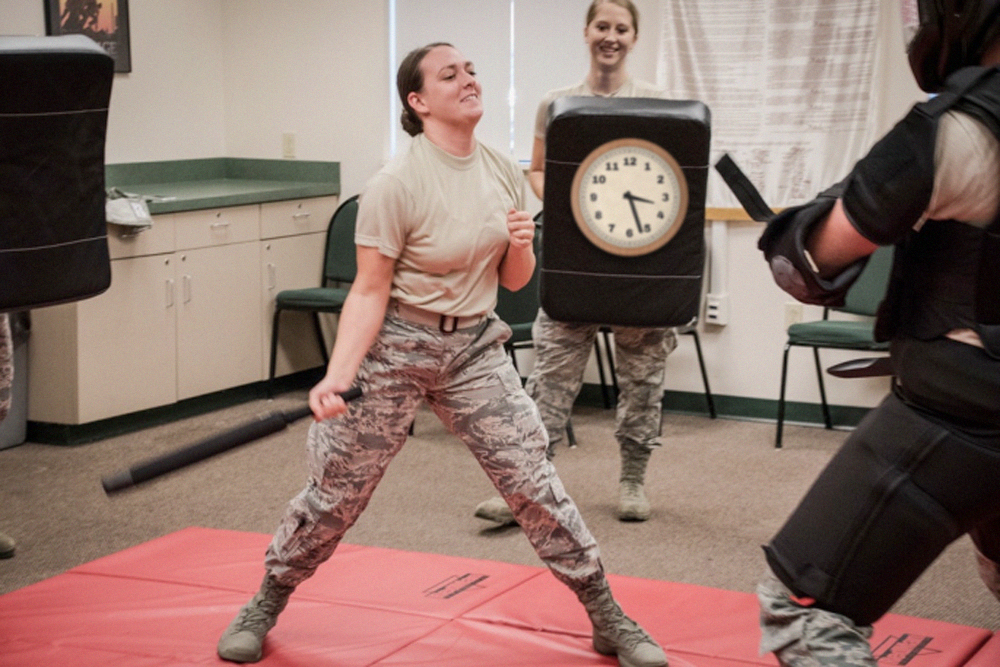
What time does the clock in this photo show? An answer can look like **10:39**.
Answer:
**3:27**
